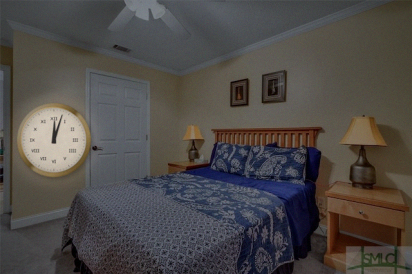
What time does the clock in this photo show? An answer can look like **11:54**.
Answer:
**12:03**
